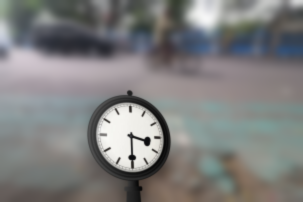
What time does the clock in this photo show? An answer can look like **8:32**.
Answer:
**3:30**
